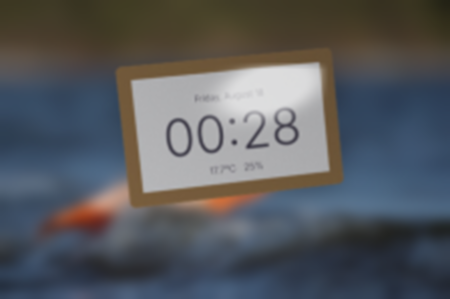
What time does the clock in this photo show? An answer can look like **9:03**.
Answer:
**0:28**
